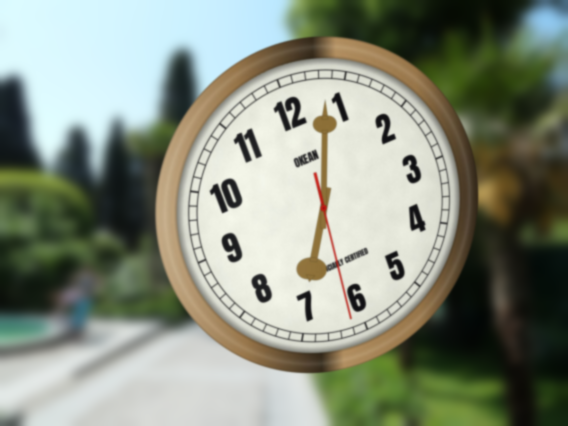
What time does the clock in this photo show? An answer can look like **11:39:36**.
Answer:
**7:03:31**
